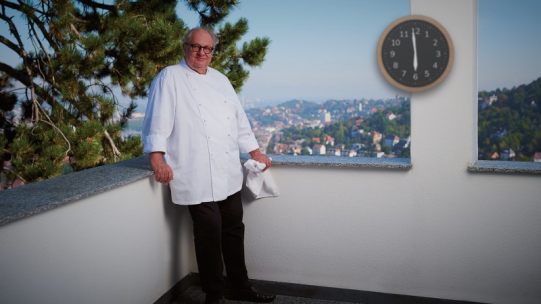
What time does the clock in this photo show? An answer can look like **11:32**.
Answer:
**5:59**
